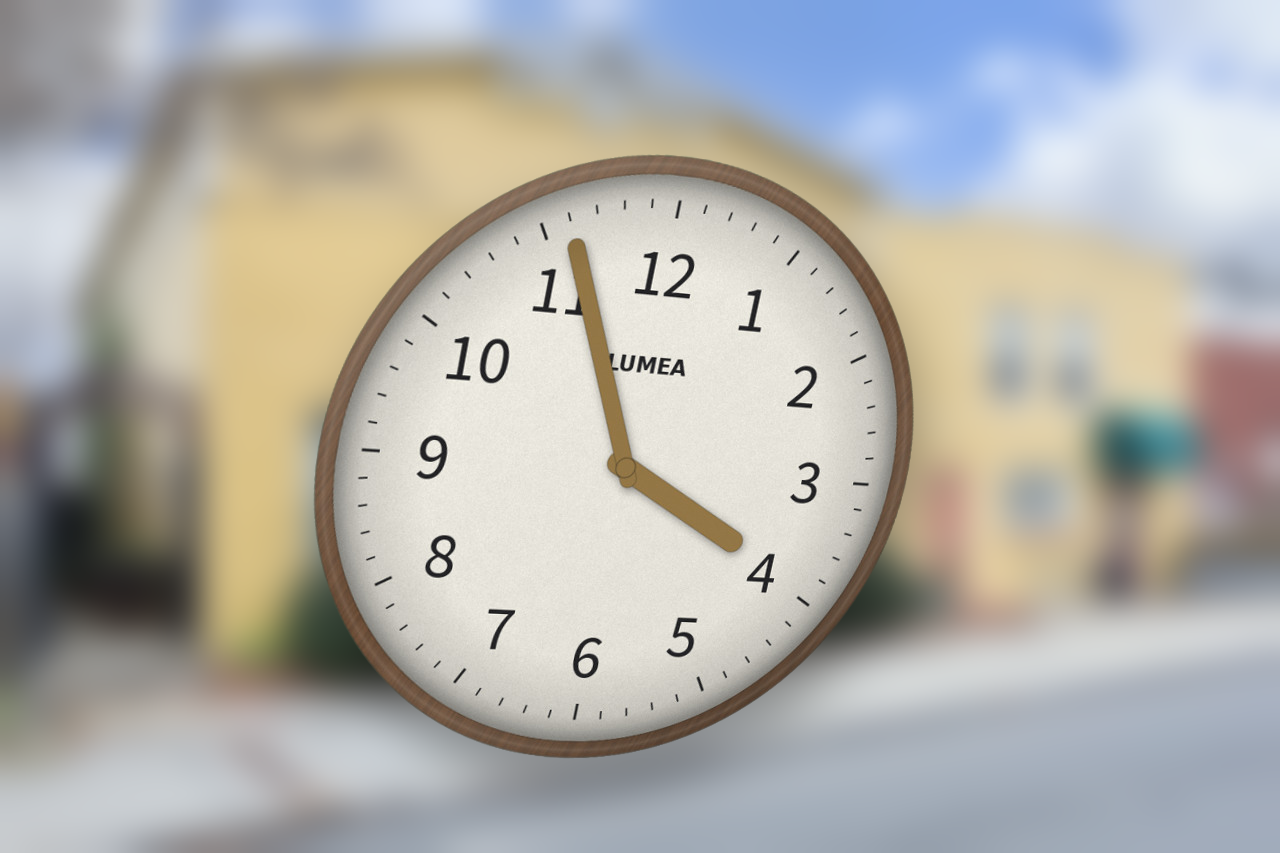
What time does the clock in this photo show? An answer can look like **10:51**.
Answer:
**3:56**
